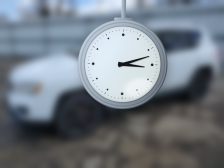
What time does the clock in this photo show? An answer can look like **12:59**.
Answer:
**3:12**
